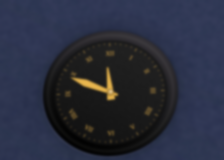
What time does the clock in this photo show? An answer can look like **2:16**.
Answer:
**11:49**
